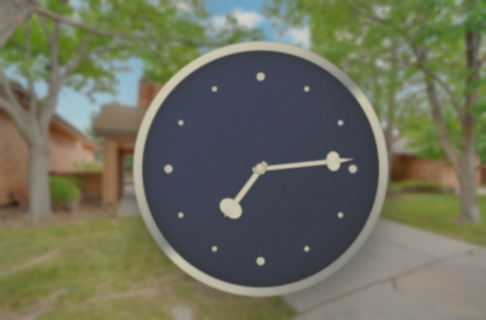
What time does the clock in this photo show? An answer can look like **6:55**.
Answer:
**7:14**
